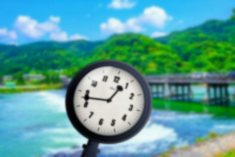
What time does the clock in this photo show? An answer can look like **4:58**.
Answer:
**12:43**
